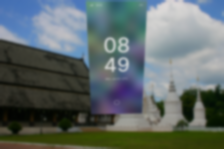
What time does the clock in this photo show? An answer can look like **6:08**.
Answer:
**8:49**
